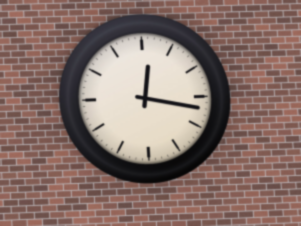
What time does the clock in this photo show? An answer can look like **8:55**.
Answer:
**12:17**
